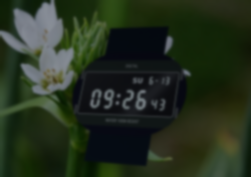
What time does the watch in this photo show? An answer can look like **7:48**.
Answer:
**9:26**
